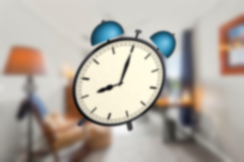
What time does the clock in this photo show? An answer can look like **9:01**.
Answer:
**8:00**
